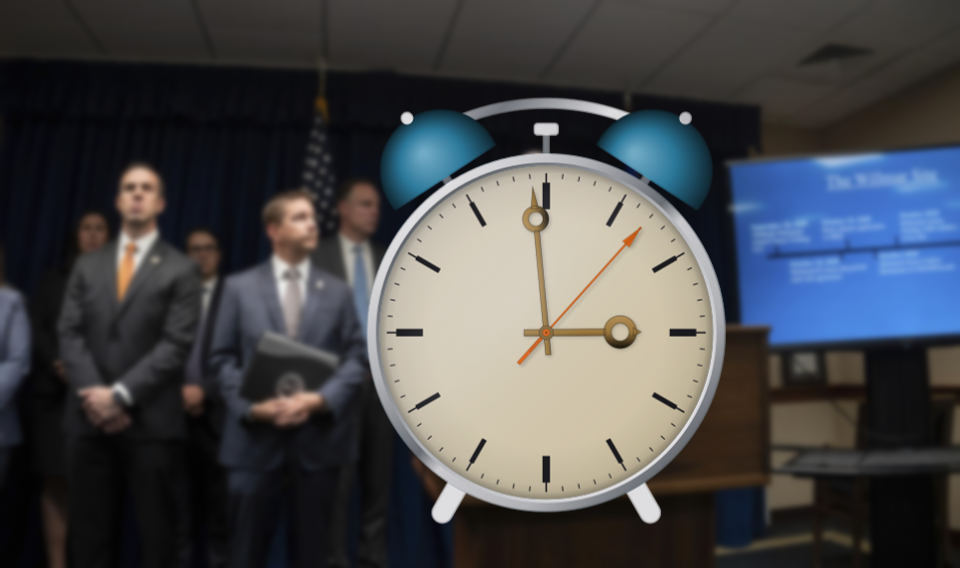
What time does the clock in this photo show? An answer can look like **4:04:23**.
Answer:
**2:59:07**
